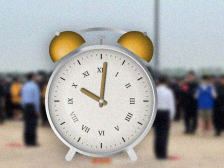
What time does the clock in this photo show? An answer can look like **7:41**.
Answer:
**10:01**
